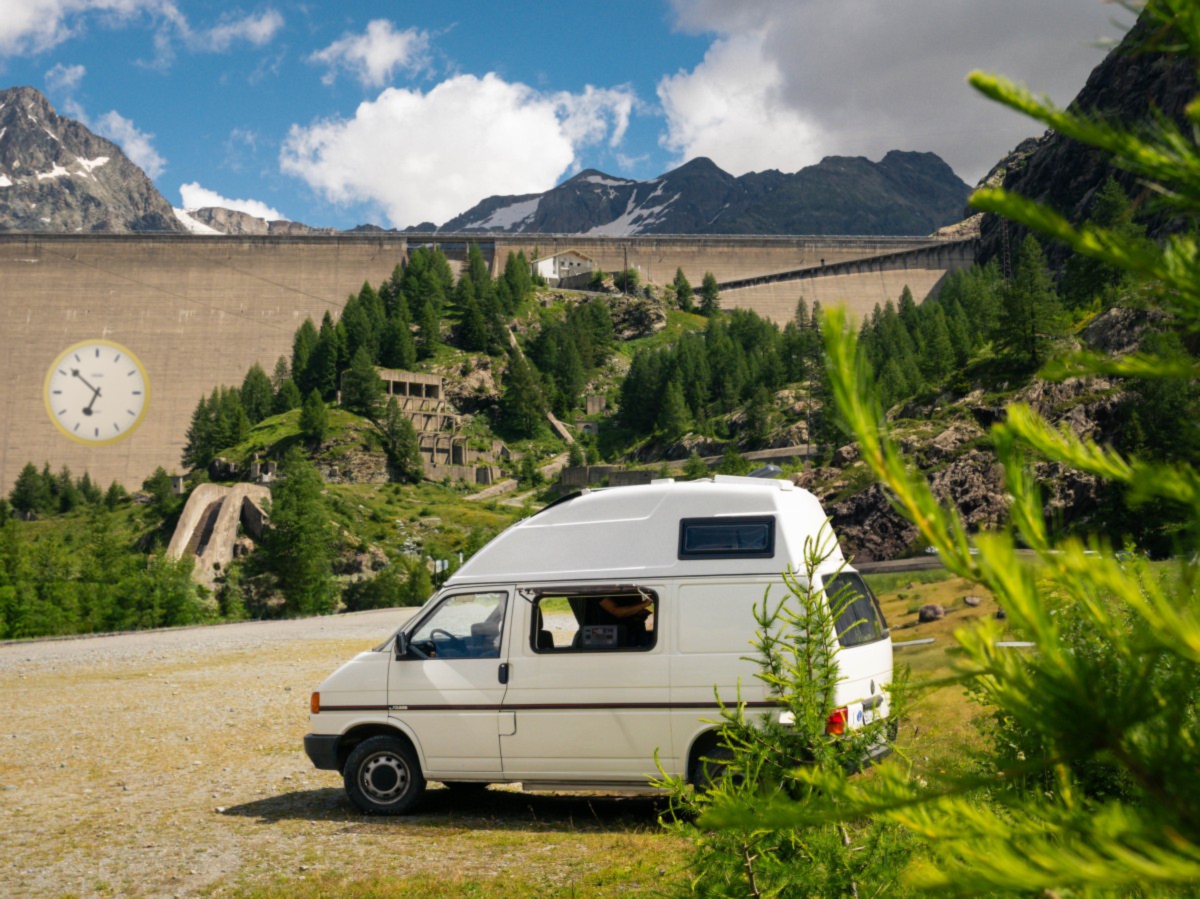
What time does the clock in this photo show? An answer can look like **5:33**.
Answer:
**6:52**
